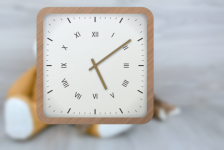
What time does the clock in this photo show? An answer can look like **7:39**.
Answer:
**5:09**
